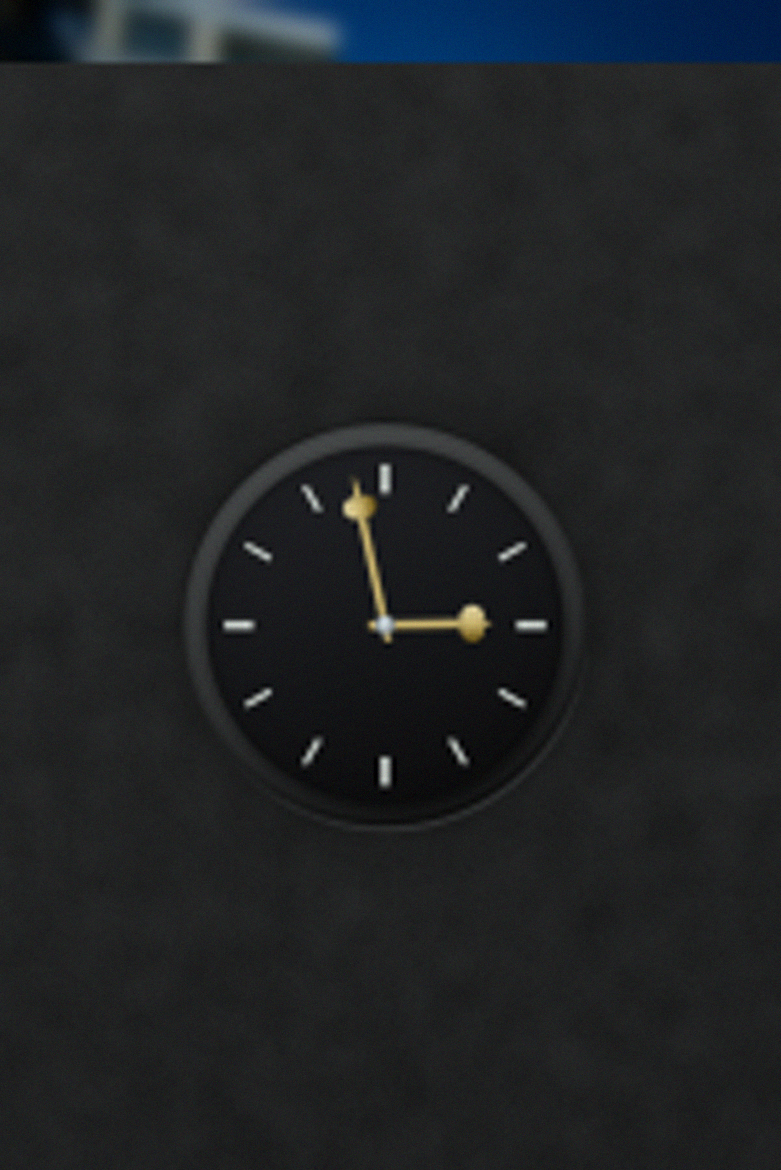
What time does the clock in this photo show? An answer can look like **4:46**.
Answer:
**2:58**
